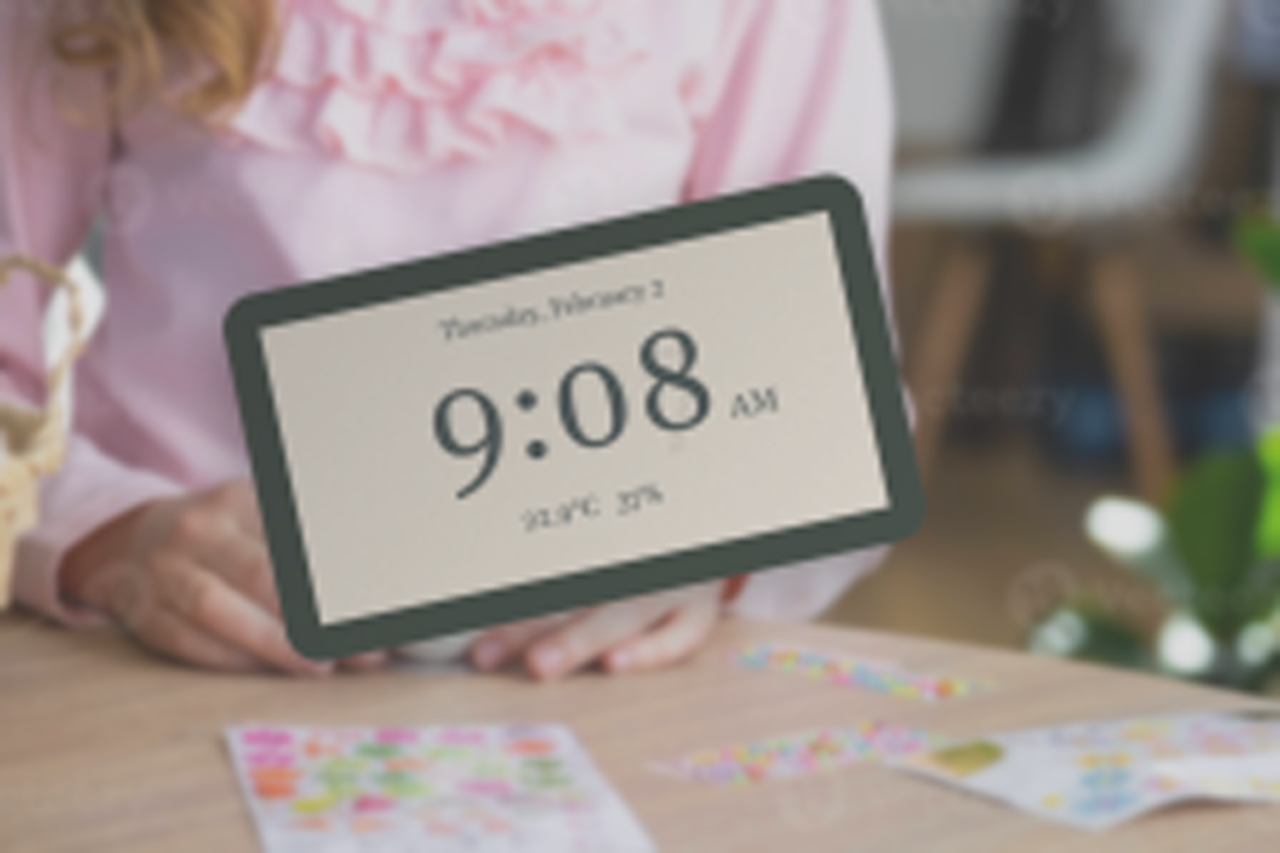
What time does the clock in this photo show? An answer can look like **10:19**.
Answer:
**9:08**
